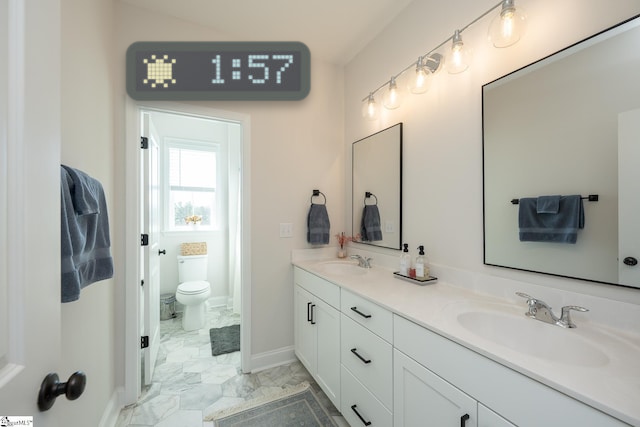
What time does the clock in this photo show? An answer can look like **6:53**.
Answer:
**1:57**
